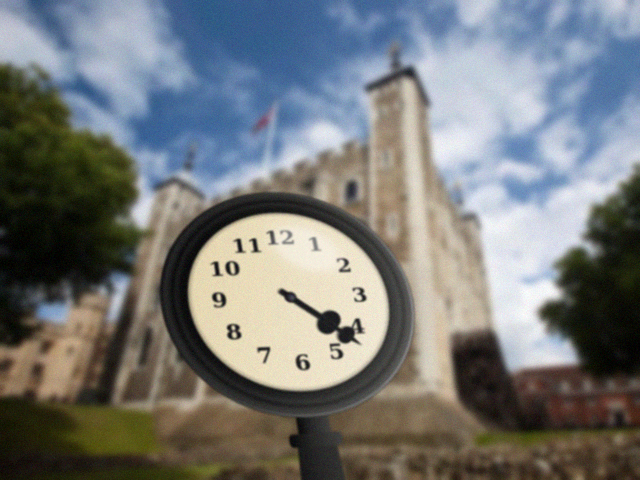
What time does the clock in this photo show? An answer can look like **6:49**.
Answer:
**4:22**
